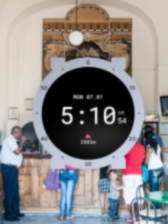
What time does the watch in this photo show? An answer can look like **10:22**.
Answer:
**5:10**
